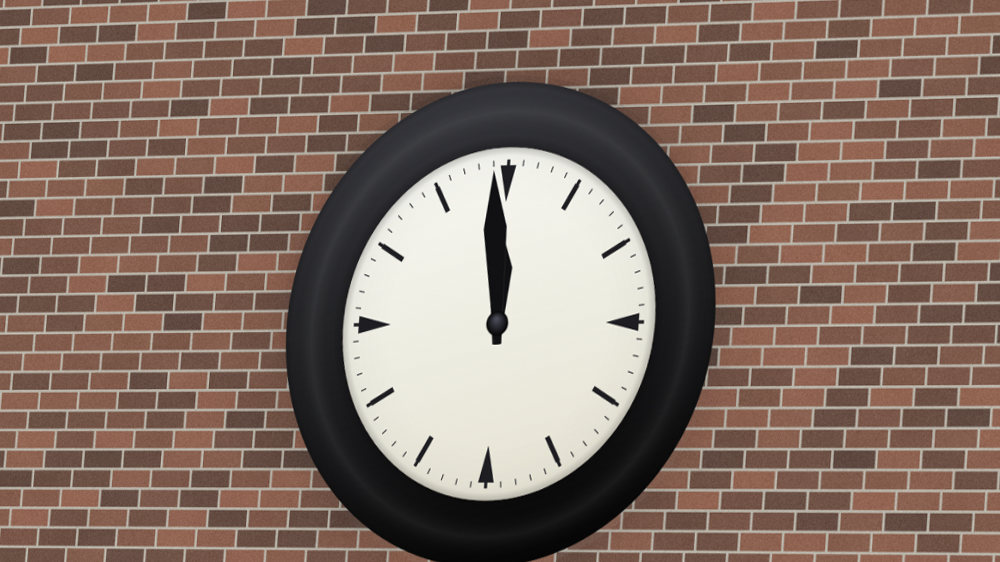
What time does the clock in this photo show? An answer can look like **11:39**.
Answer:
**11:59**
